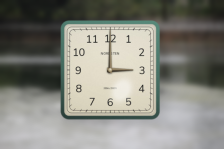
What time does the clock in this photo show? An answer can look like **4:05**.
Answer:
**3:00**
